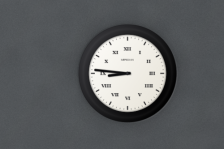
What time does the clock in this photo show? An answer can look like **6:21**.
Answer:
**8:46**
